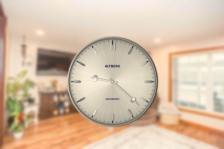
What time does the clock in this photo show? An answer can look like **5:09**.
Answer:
**9:22**
